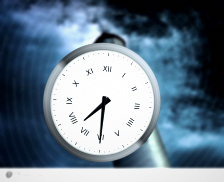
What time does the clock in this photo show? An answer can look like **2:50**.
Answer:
**7:30**
